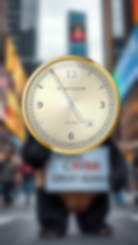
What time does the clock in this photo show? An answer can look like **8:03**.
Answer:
**4:55**
